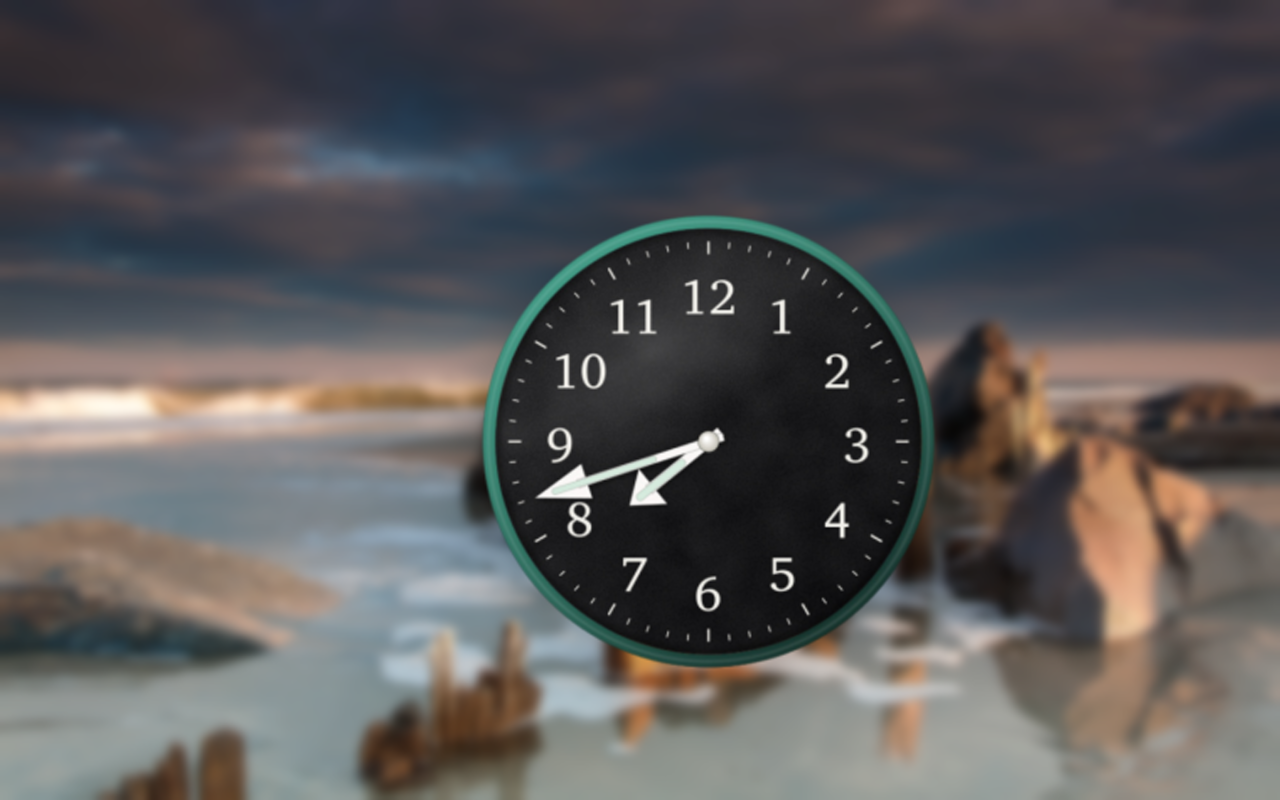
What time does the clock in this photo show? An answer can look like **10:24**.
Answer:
**7:42**
